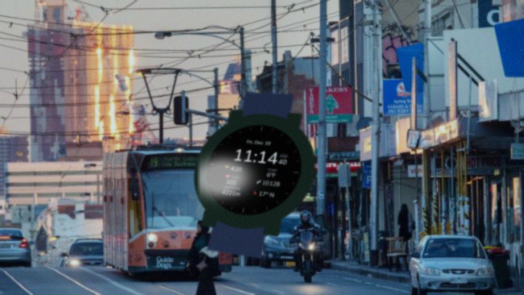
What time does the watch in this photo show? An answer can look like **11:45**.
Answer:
**11:14**
